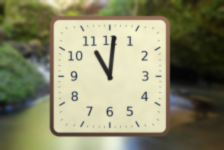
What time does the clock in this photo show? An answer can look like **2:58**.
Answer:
**11:01**
